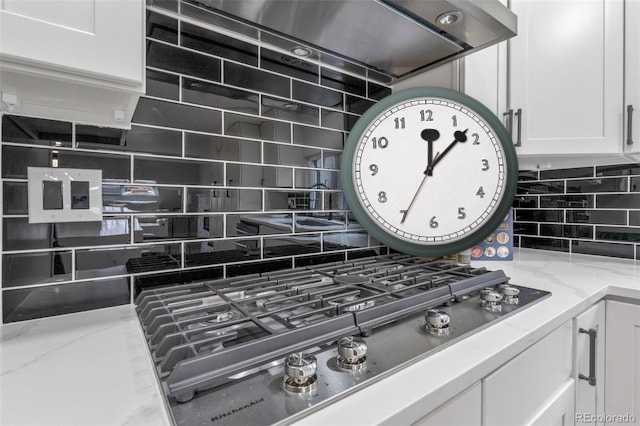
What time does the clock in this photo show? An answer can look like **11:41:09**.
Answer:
**12:07:35**
